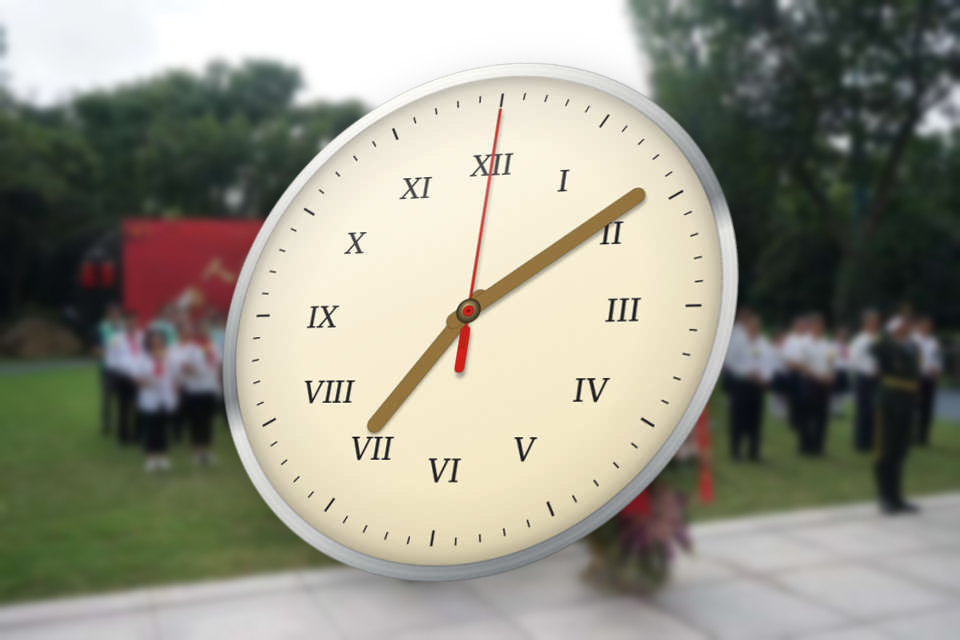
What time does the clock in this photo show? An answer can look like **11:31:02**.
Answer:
**7:09:00**
